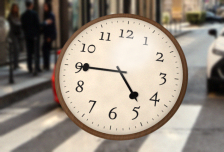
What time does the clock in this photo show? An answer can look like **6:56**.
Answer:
**4:45**
